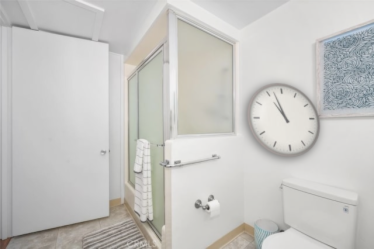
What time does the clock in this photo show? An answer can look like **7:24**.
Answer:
**10:57**
